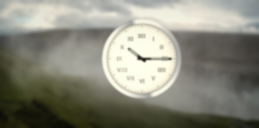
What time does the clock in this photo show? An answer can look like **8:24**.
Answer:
**10:15**
